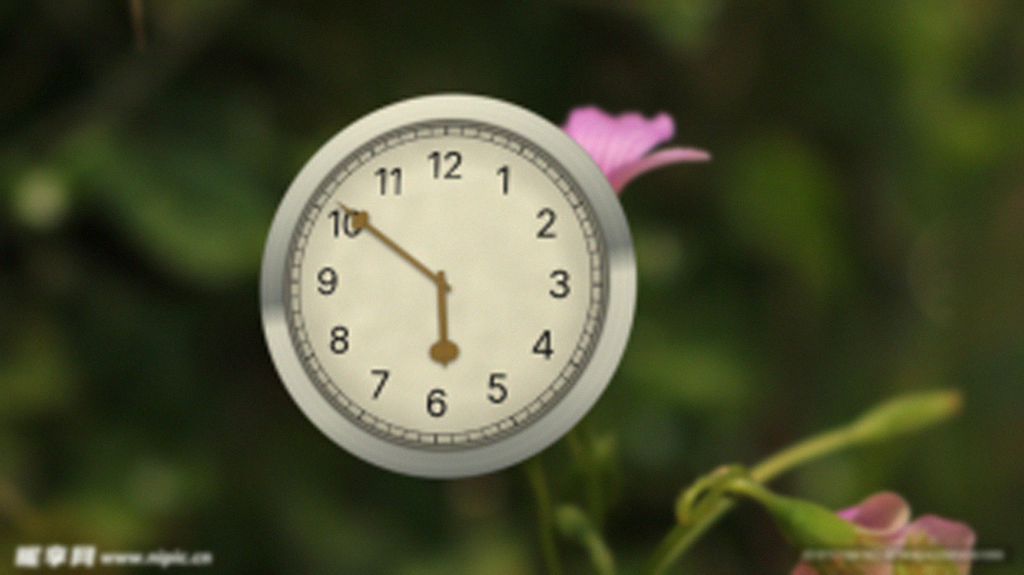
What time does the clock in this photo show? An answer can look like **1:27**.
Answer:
**5:51**
